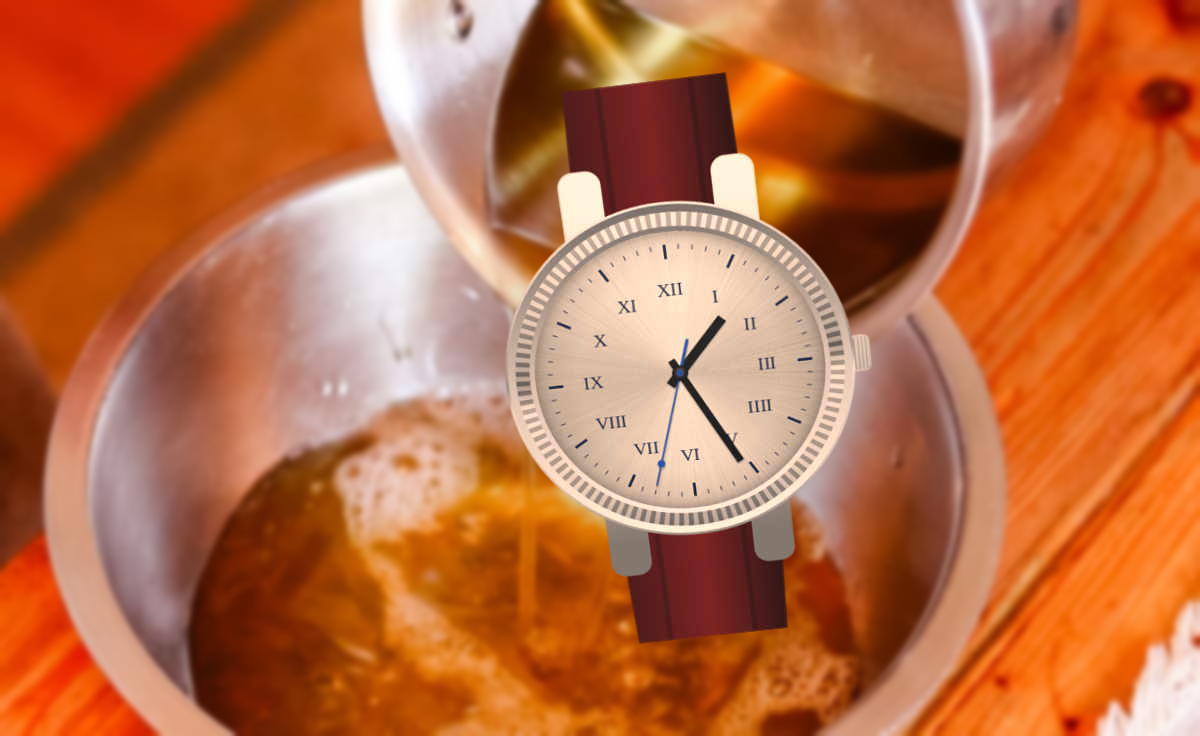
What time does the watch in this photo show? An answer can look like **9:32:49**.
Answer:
**1:25:33**
